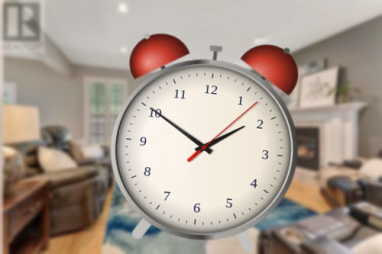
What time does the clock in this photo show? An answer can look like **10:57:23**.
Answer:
**1:50:07**
